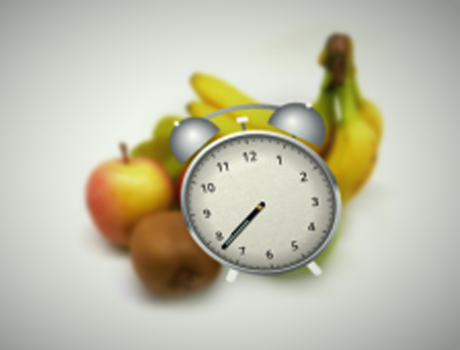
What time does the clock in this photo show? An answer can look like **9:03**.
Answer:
**7:38**
